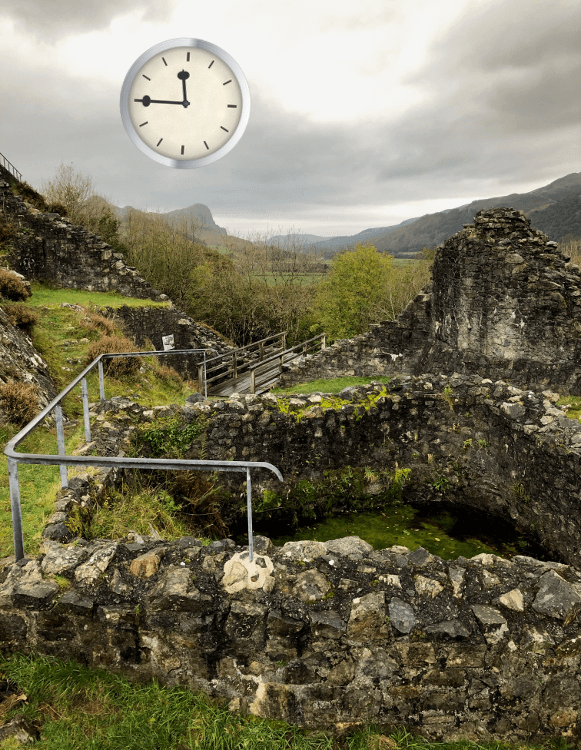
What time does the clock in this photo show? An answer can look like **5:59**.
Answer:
**11:45**
